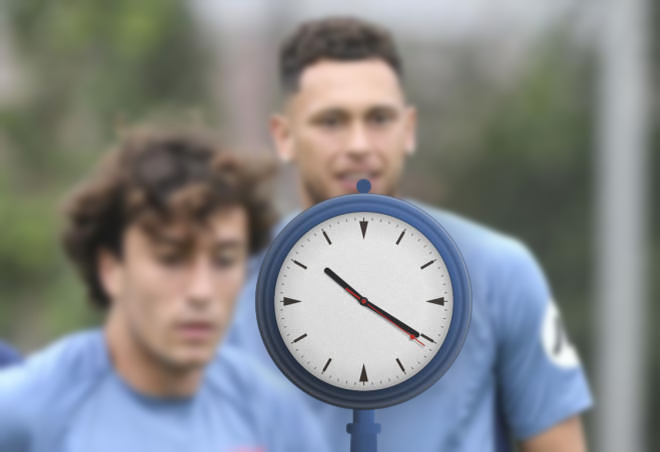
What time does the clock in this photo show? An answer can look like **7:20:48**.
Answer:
**10:20:21**
